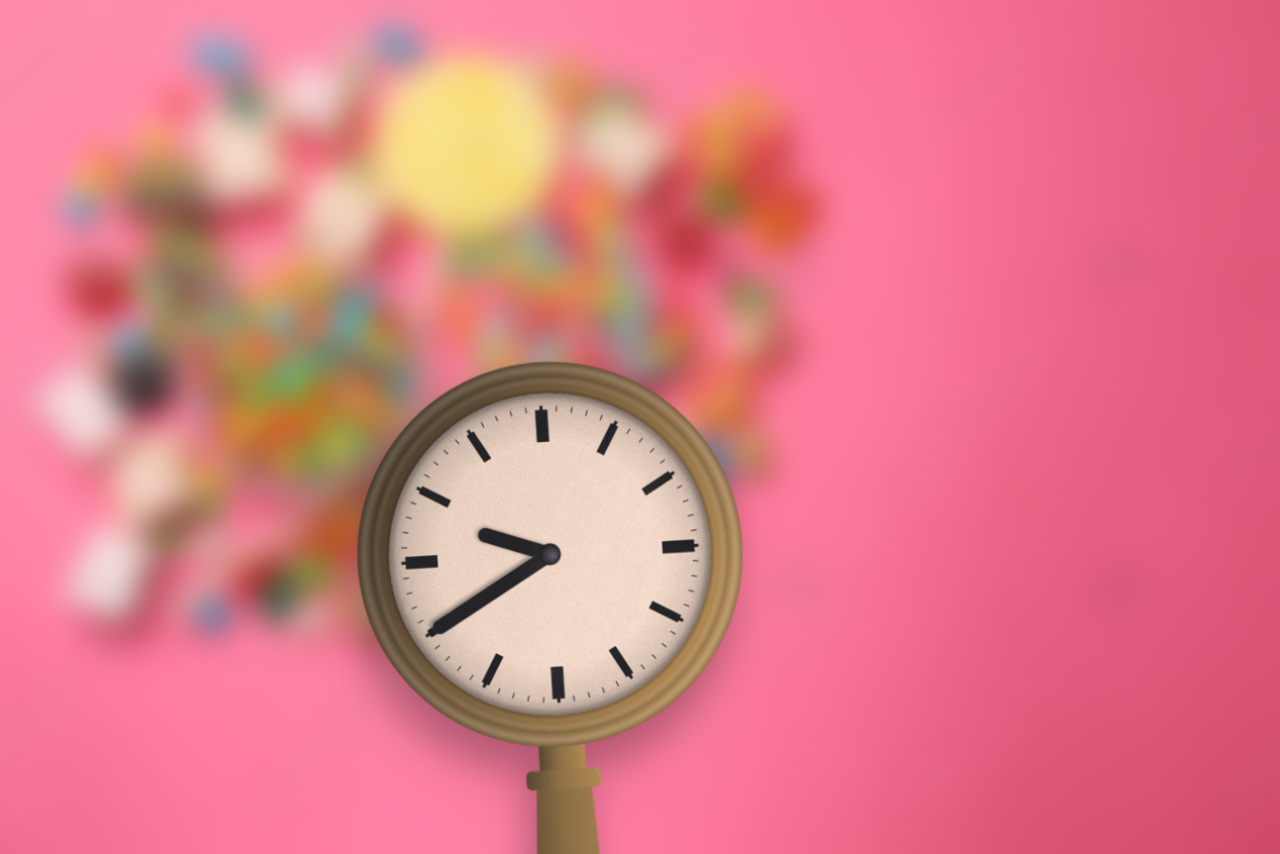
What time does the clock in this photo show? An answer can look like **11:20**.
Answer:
**9:40**
